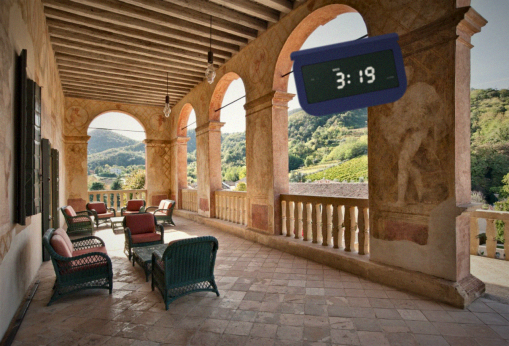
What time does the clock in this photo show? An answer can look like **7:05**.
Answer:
**3:19**
